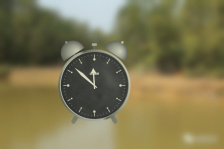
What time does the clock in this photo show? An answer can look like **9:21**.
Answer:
**11:52**
